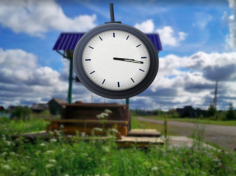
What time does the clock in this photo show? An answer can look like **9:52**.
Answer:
**3:17**
